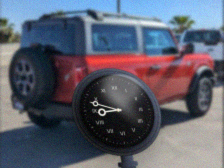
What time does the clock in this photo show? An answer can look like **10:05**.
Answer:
**8:48**
